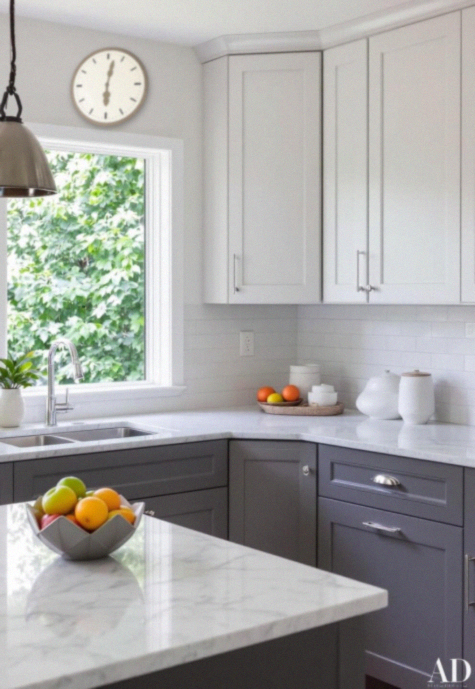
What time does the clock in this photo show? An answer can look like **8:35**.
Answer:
**6:02**
